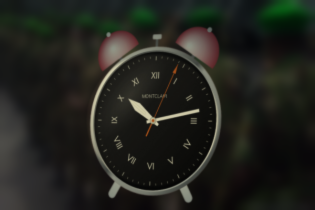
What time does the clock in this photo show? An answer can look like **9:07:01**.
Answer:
**10:13:04**
